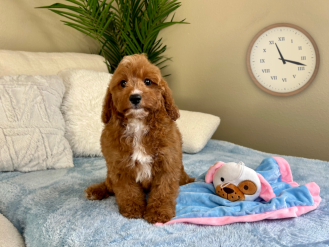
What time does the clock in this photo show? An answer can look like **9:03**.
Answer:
**11:18**
